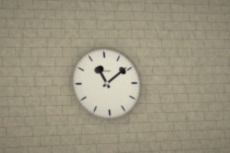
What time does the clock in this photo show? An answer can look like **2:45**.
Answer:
**11:09**
